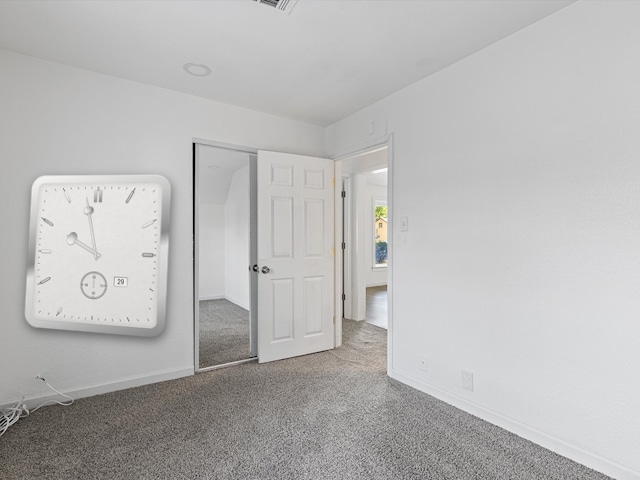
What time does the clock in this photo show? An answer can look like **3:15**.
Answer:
**9:58**
